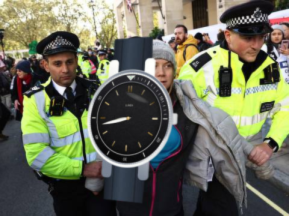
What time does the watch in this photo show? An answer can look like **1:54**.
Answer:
**8:43**
